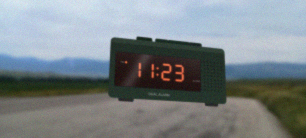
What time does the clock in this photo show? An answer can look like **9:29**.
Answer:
**11:23**
